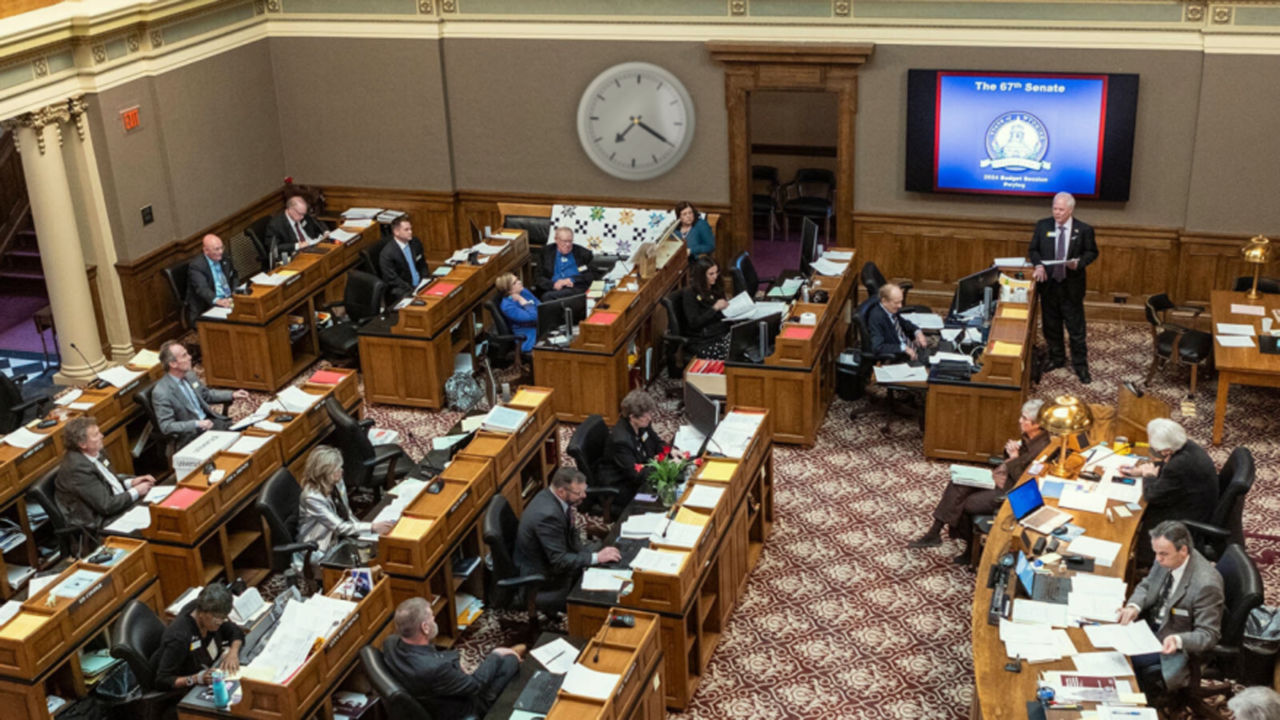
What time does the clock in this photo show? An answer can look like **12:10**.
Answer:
**7:20**
